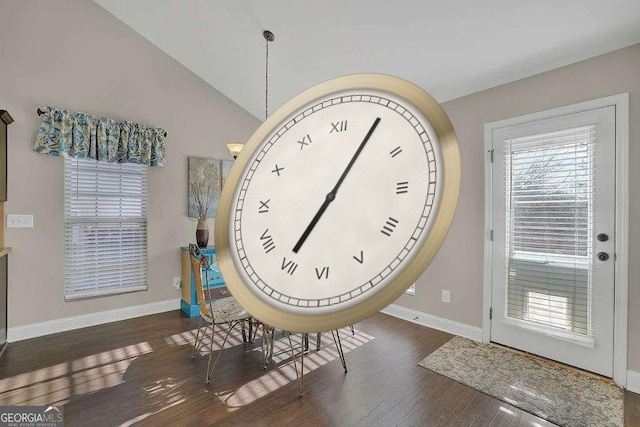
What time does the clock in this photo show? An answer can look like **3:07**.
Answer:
**7:05**
